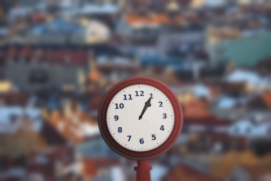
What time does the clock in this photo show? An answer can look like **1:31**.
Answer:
**1:05**
